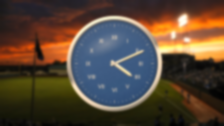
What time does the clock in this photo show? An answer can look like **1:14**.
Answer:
**4:11**
